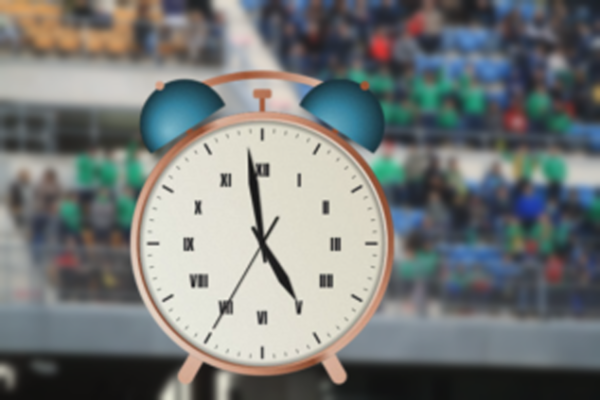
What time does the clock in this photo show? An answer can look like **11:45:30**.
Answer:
**4:58:35**
